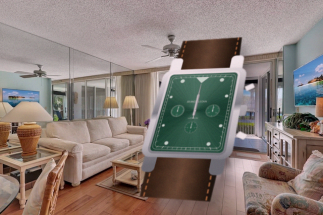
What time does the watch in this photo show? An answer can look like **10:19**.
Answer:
**12:00**
